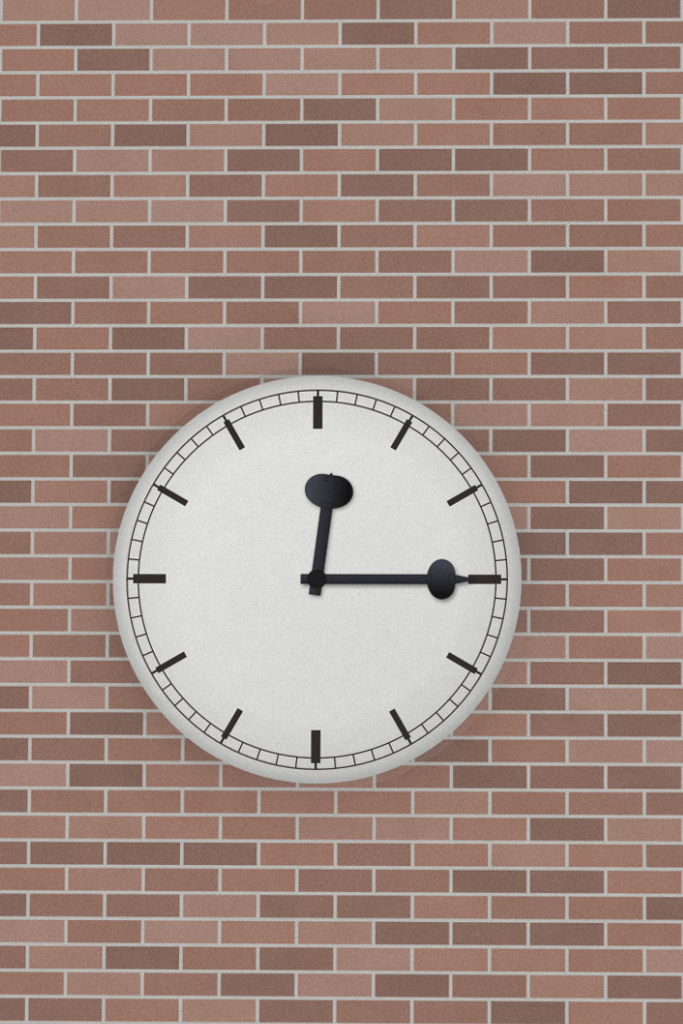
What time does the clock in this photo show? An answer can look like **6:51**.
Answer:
**12:15**
